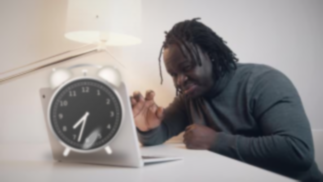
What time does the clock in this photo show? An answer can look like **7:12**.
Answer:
**7:33**
